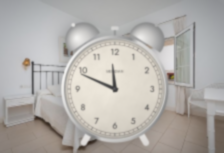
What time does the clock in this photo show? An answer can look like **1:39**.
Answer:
**11:49**
